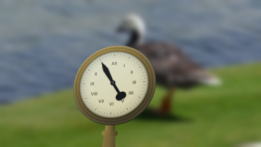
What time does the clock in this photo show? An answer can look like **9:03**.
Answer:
**4:55**
